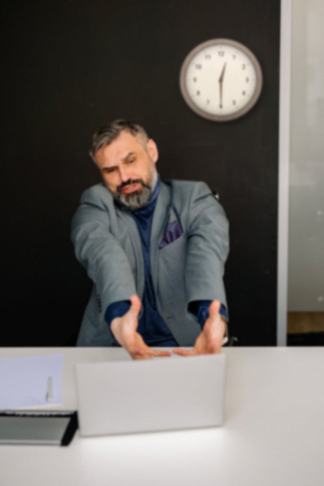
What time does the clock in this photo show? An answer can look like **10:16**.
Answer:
**12:30**
